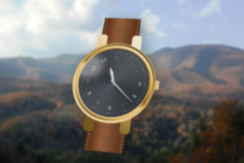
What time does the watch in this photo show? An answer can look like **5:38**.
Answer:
**11:22**
